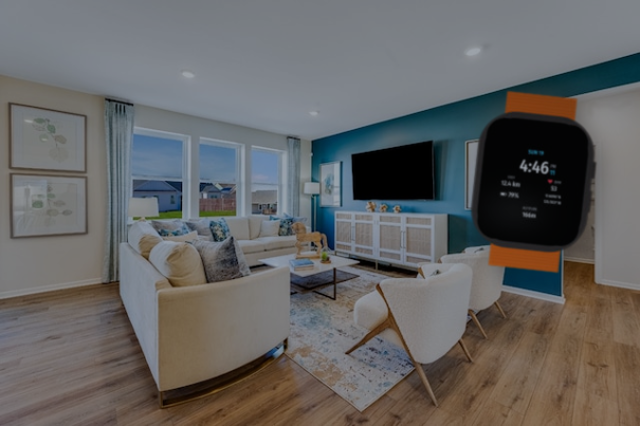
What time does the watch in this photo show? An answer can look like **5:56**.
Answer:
**4:46**
